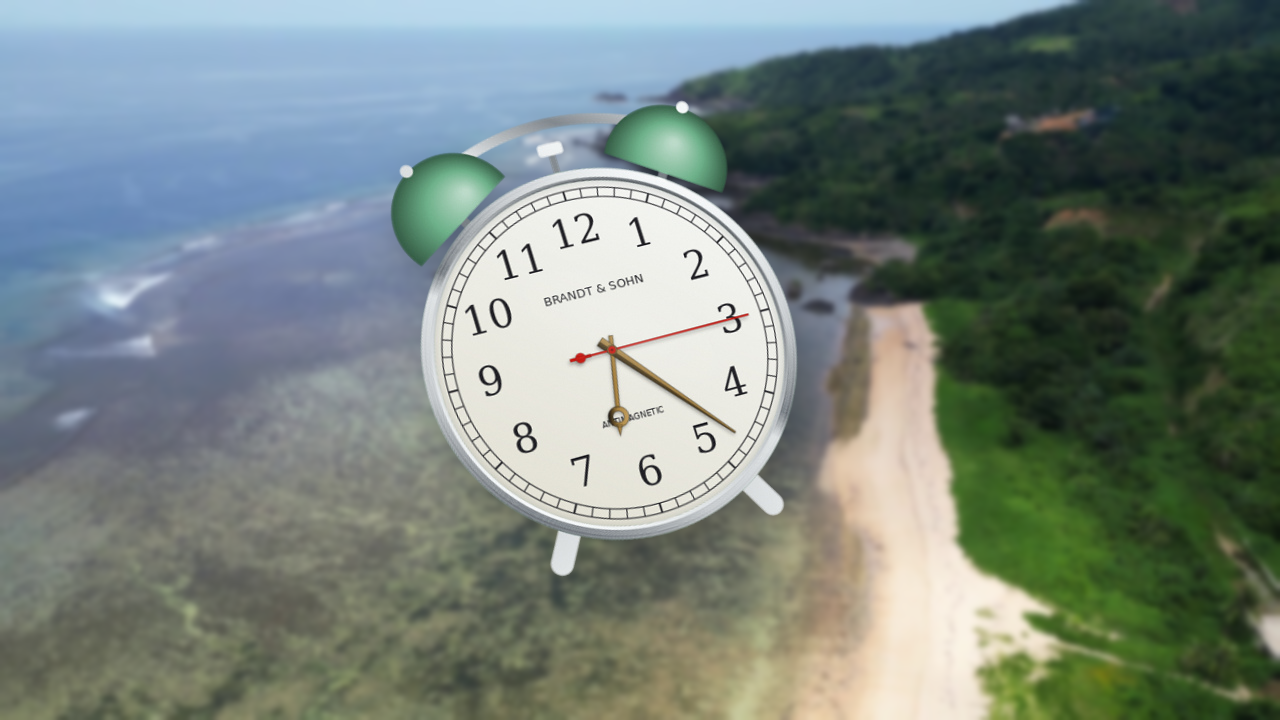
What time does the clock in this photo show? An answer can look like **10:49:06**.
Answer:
**6:23:15**
